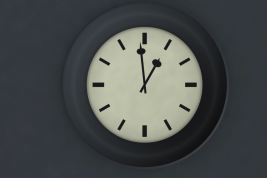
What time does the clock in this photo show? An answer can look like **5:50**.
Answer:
**12:59**
